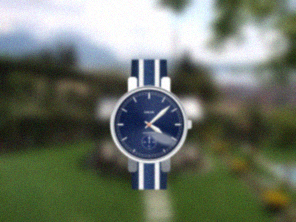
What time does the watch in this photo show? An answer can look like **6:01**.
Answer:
**4:08**
